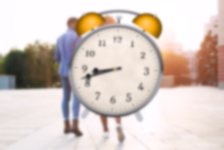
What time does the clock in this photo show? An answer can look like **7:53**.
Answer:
**8:42**
